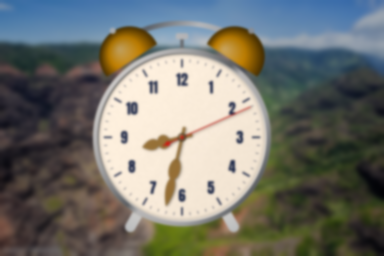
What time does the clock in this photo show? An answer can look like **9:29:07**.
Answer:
**8:32:11**
